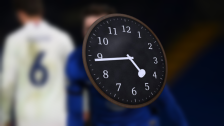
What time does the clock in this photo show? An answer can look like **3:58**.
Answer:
**4:44**
